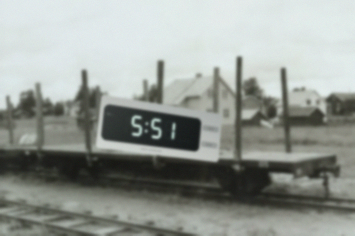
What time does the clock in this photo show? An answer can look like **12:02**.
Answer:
**5:51**
